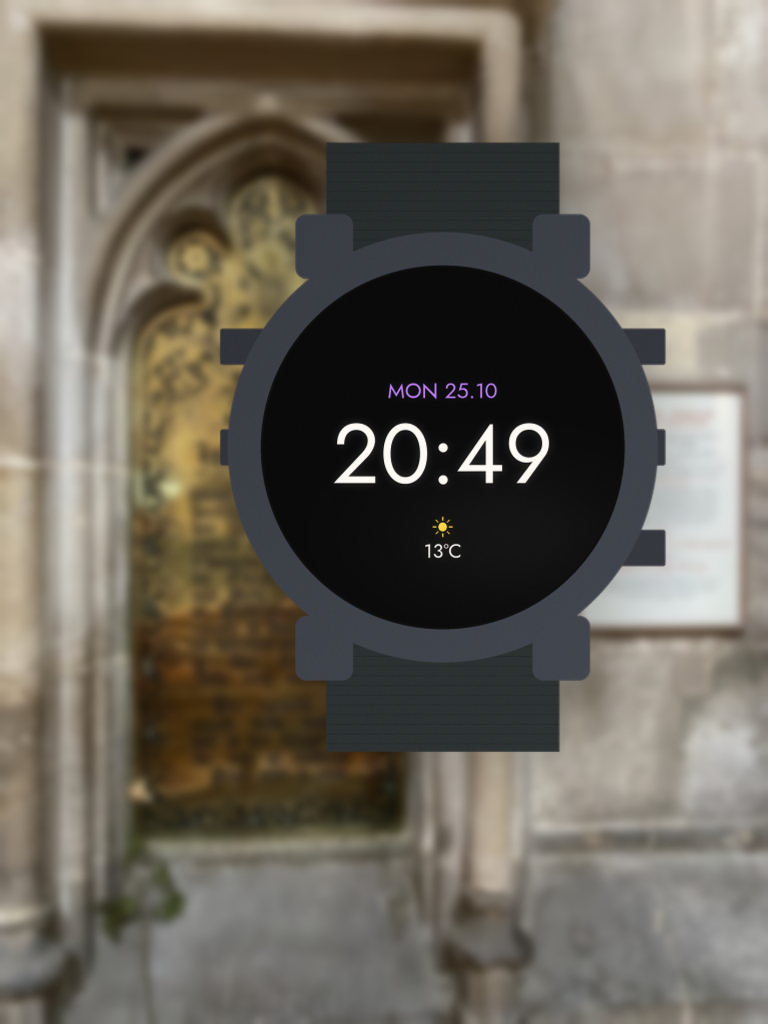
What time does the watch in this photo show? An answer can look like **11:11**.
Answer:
**20:49**
